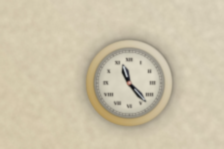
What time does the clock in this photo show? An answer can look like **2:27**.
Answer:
**11:23**
